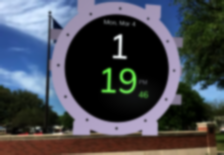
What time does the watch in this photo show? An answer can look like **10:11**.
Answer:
**1:19**
